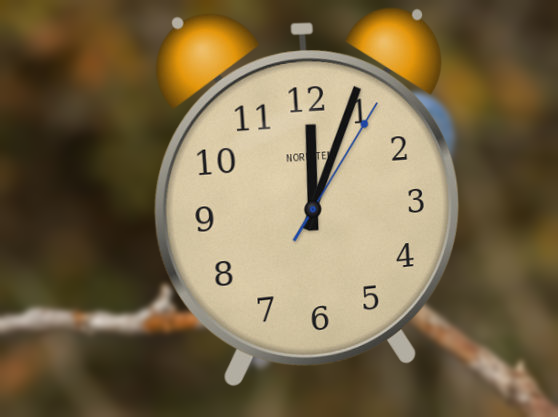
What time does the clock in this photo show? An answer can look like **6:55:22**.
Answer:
**12:04:06**
